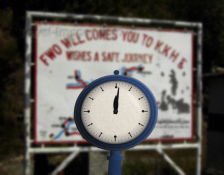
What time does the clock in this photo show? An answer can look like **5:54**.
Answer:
**12:01**
